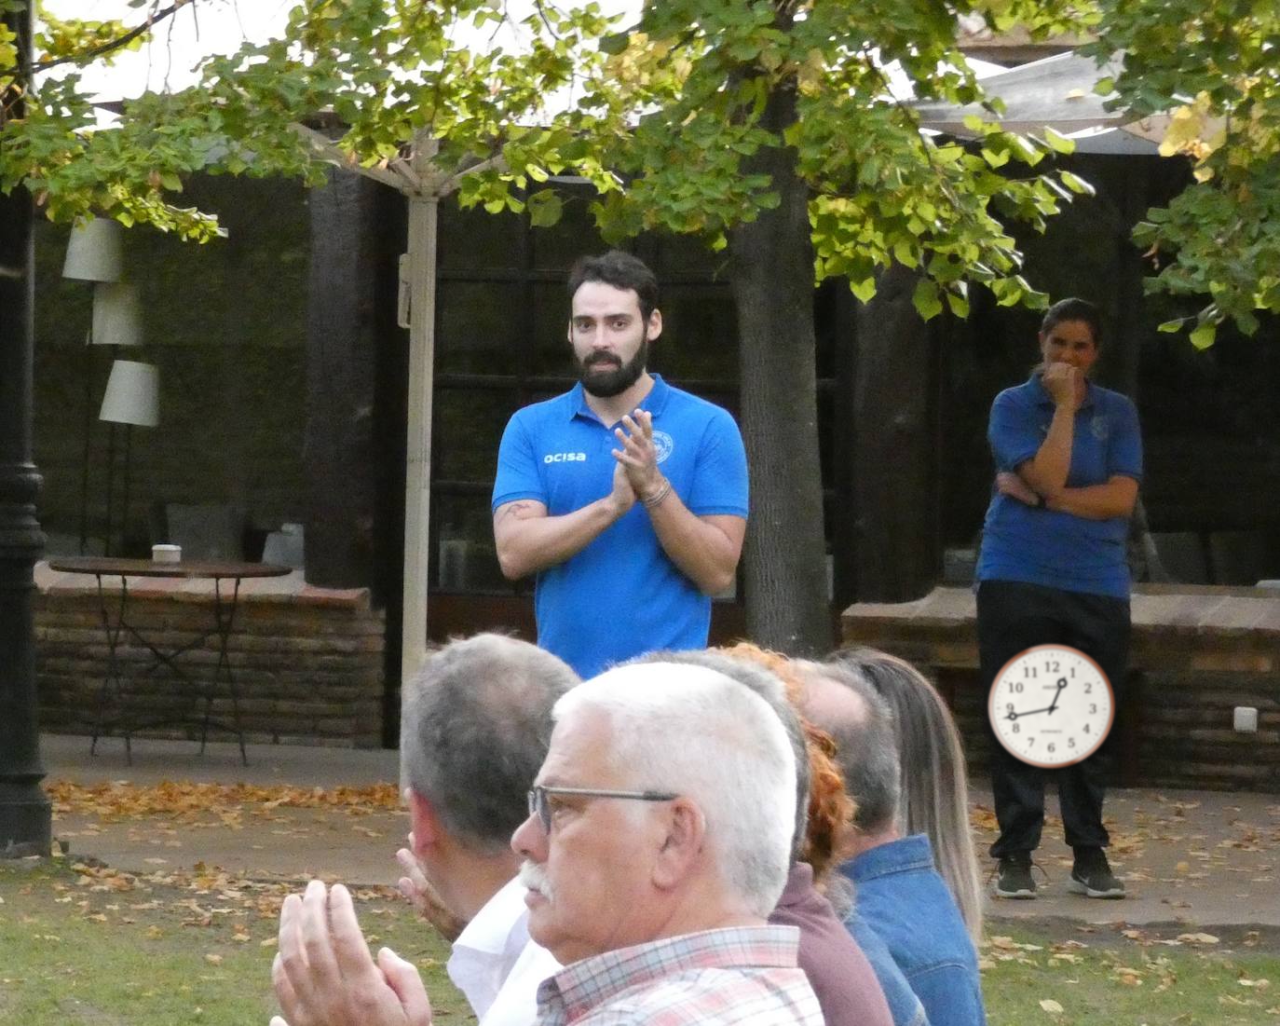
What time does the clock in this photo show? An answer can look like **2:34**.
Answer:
**12:43**
